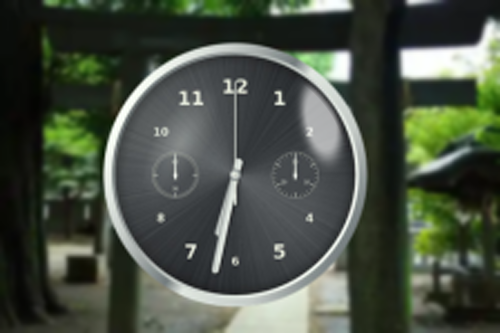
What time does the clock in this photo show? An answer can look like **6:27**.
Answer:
**6:32**
